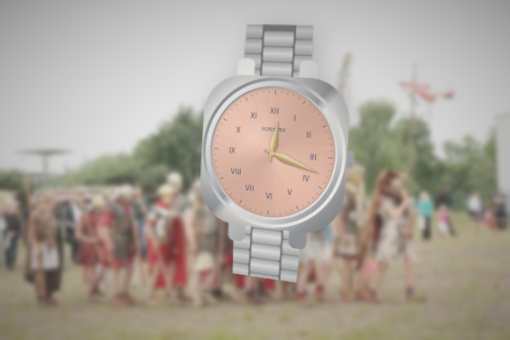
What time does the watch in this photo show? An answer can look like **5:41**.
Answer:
**12:18**
